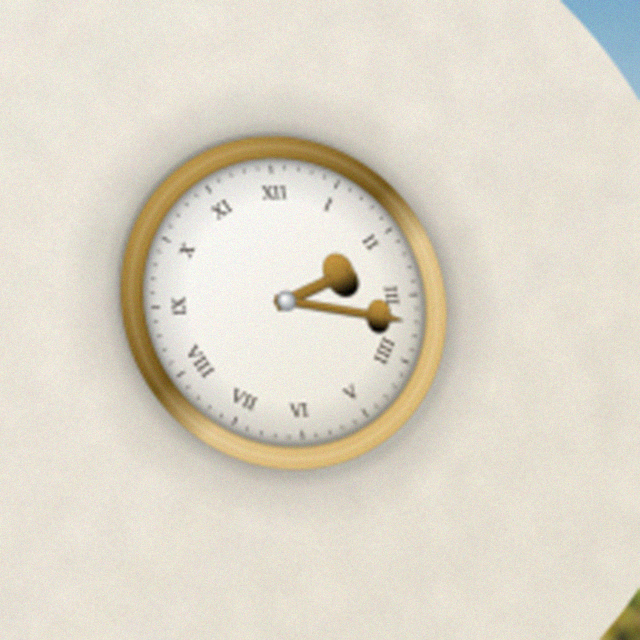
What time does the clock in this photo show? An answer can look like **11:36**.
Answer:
**2:17**
